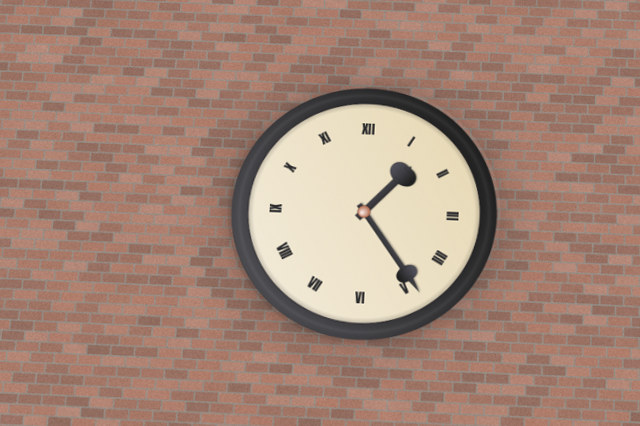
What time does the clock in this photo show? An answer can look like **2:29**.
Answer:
**1:24**
